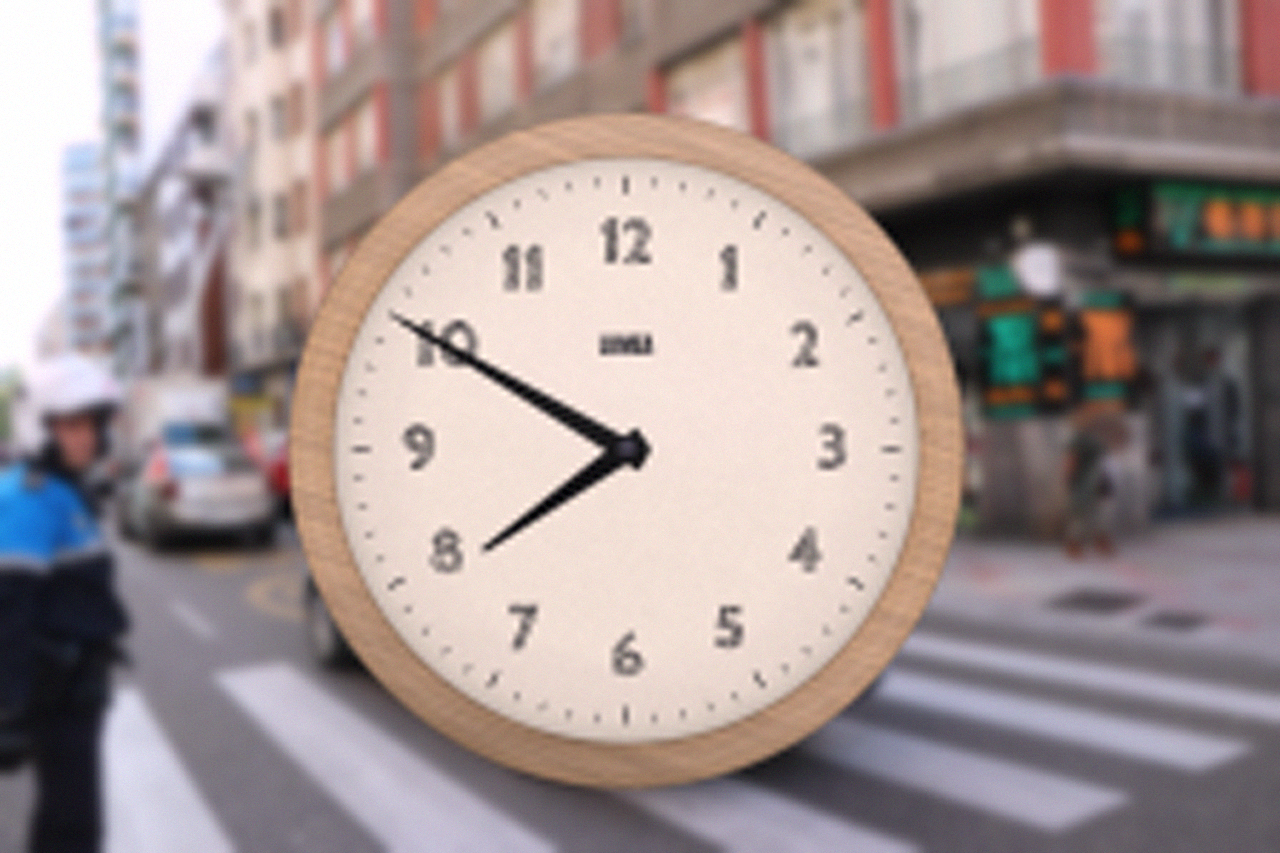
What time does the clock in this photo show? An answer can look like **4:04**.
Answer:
**7:50**
